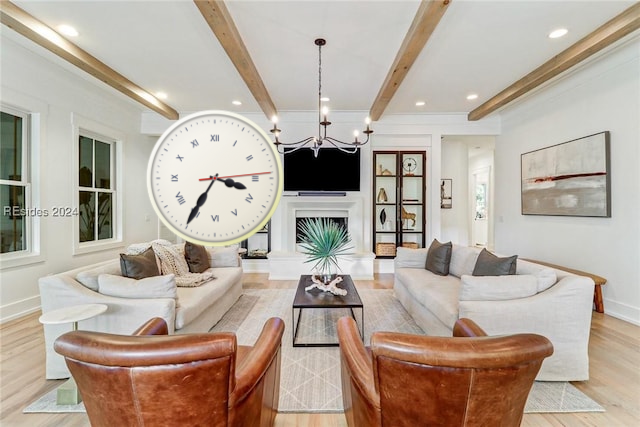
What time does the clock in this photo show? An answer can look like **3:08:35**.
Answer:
**3:35:14**
